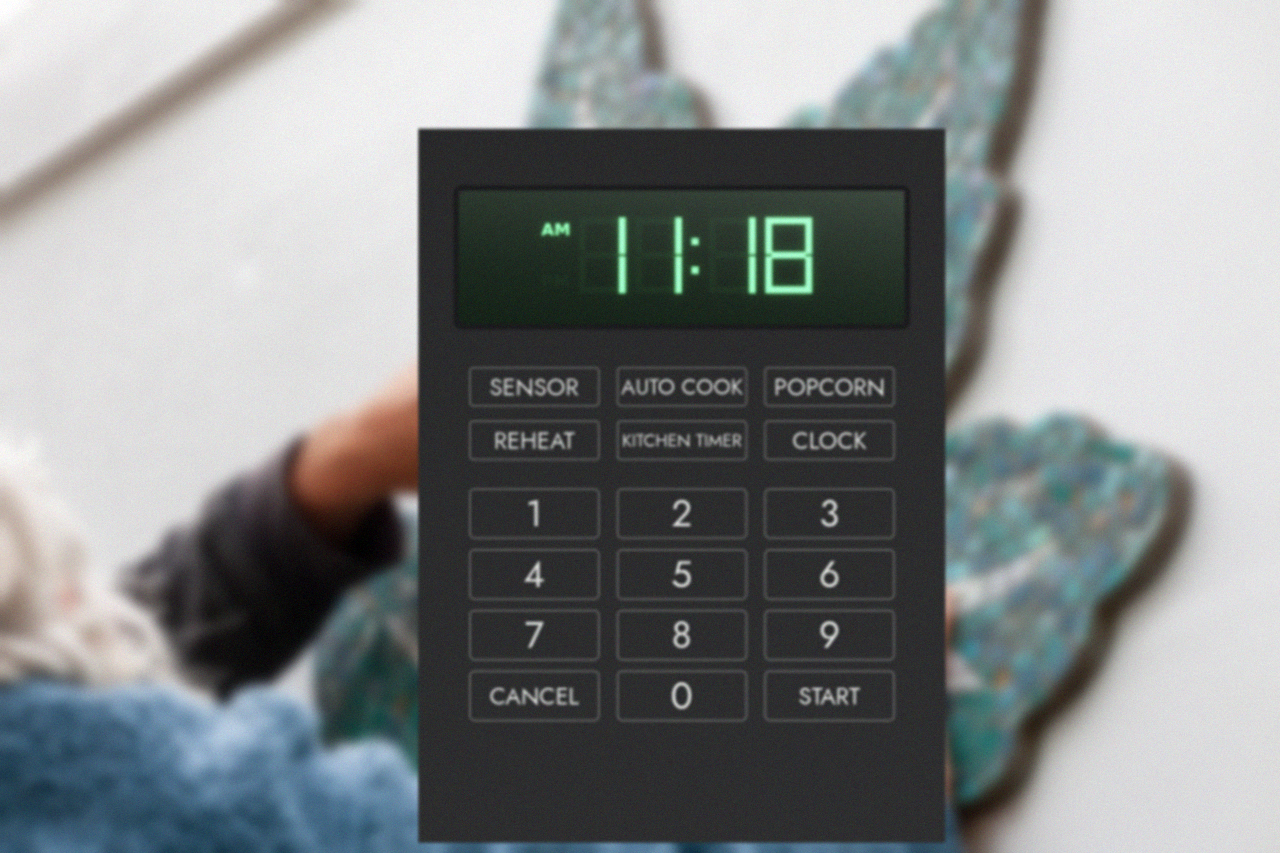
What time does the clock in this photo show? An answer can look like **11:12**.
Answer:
**11:18**
